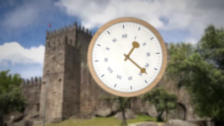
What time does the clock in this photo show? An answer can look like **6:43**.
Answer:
**1:23**
